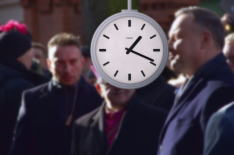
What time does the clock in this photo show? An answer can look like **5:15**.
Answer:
**1:19**
